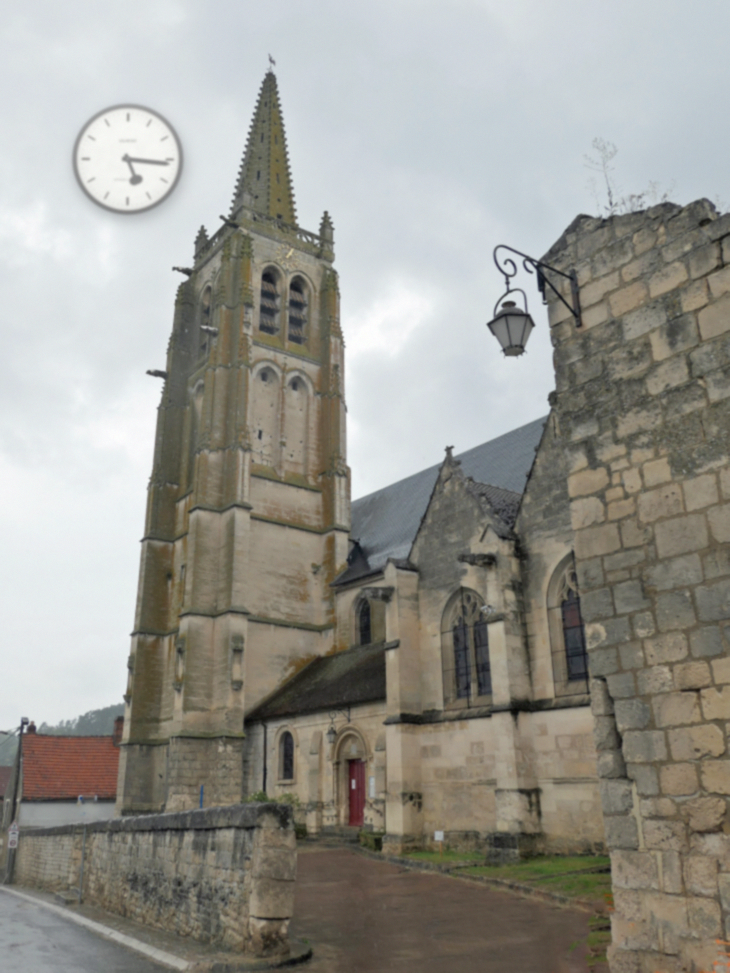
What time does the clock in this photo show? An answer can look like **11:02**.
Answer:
**5:16**
